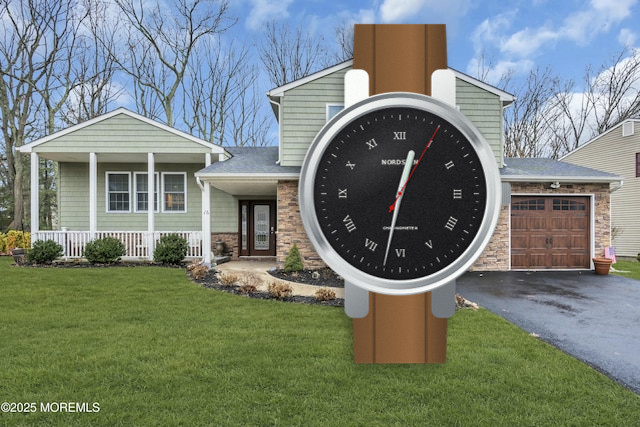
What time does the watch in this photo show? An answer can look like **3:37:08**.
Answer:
**12:32:05**
